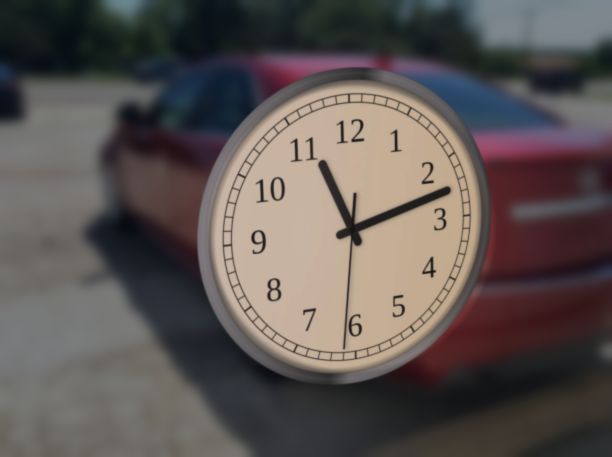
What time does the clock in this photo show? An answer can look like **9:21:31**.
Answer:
**11:12:31**
